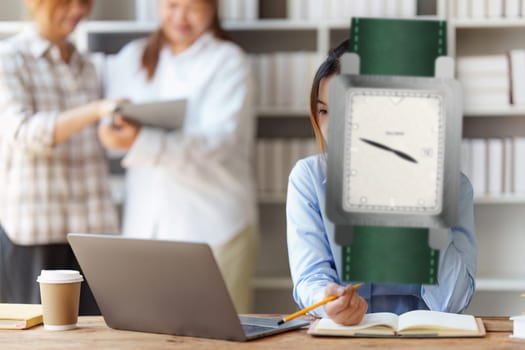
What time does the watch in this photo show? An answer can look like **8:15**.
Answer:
**3:48**
